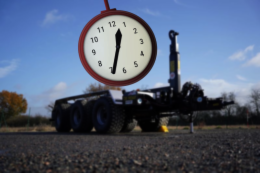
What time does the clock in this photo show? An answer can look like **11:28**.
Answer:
**12:34**
